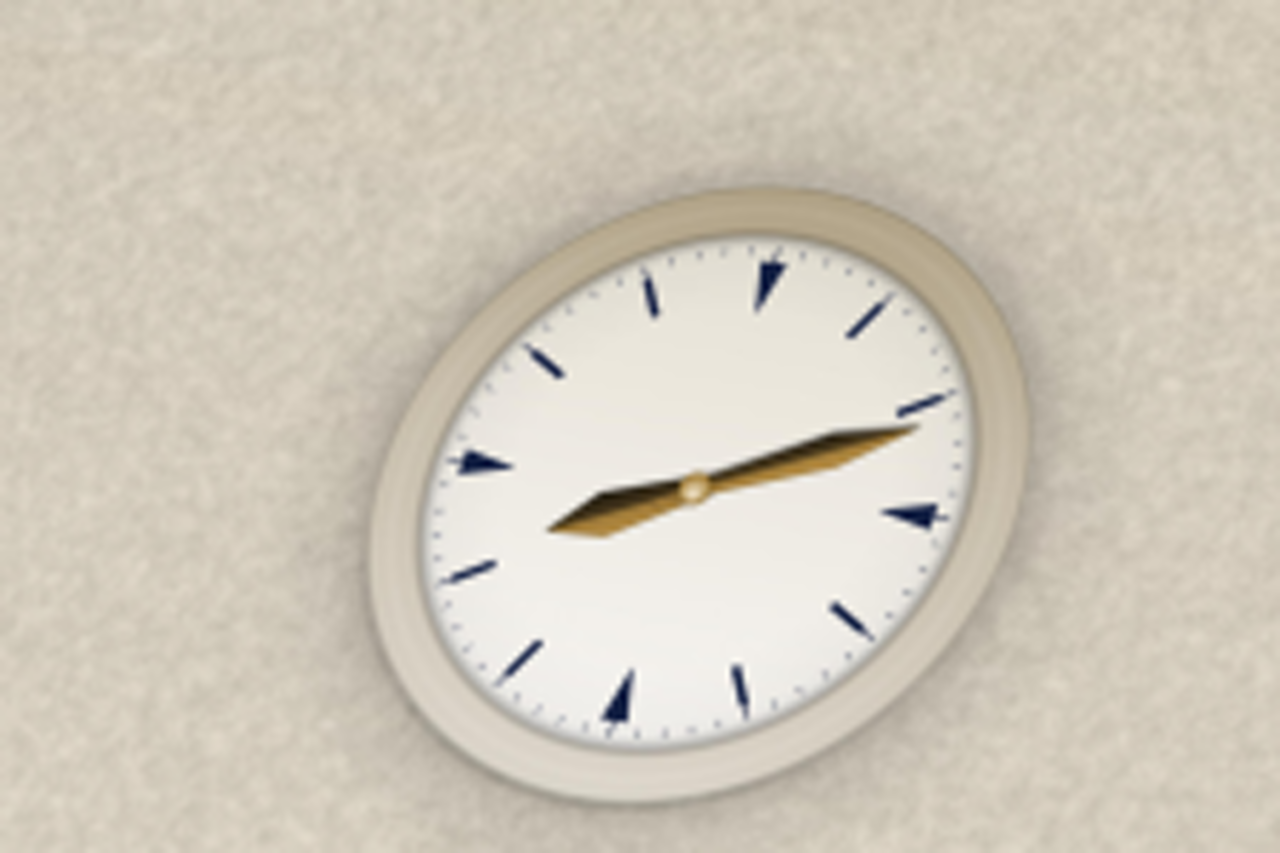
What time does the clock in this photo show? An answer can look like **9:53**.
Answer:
**8:11**
